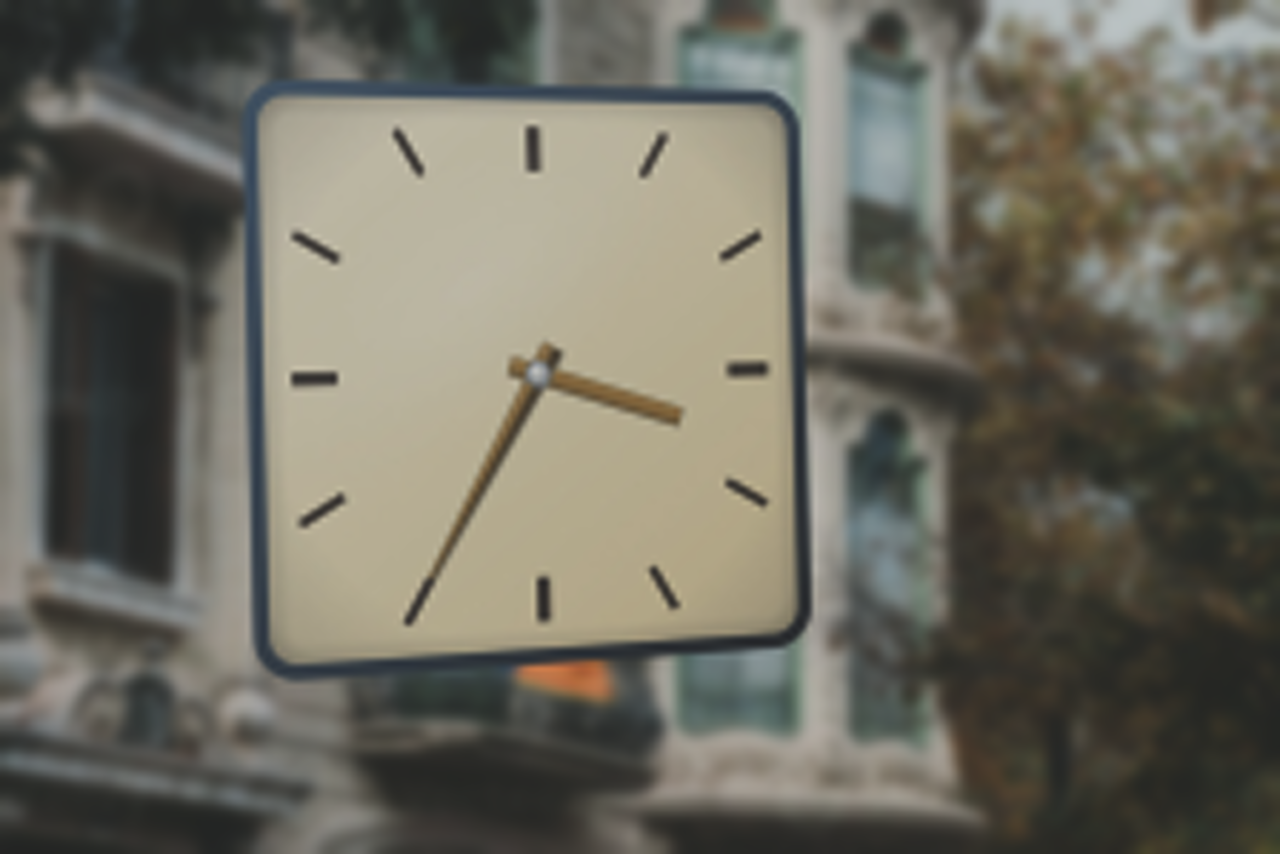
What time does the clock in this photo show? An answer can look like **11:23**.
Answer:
**3:35**
